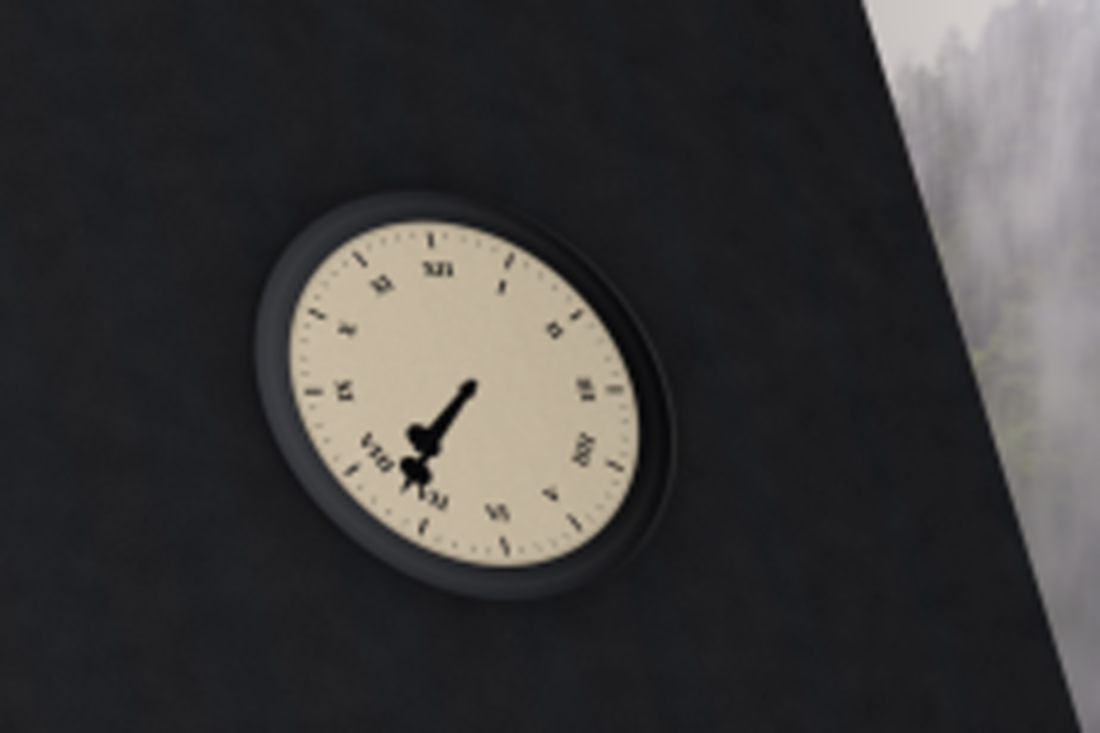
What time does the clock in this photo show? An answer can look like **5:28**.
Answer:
**7:37**
